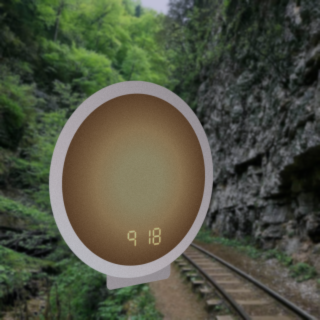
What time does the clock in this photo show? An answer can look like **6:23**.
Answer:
**9:18**
